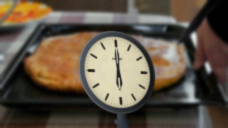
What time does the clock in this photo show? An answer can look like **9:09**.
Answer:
**6:00**
